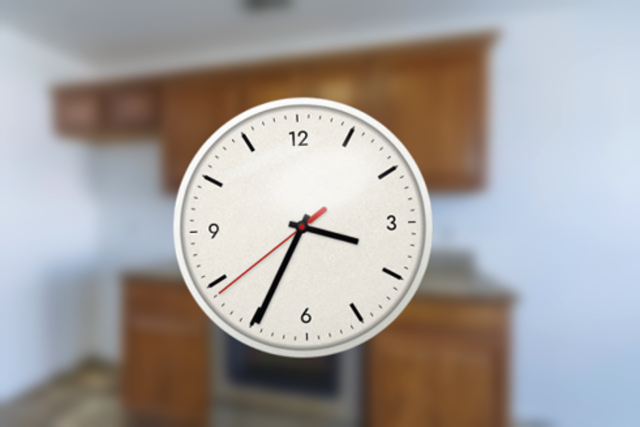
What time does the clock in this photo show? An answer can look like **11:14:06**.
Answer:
**3:34:39**
